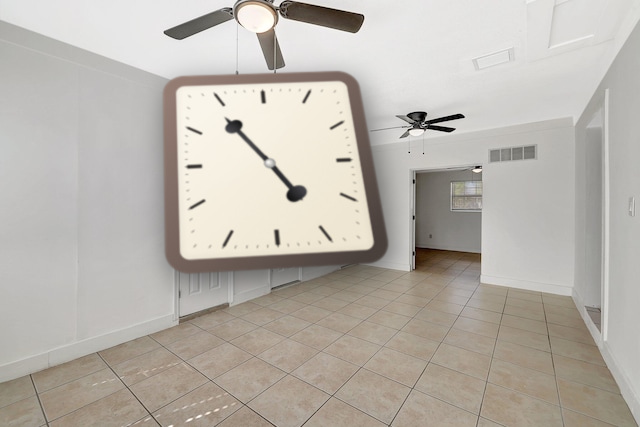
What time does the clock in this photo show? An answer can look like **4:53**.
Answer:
**4:54**
